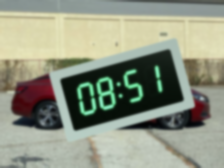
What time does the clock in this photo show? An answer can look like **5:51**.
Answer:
**8:51**
